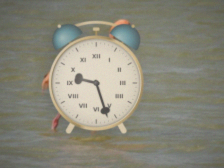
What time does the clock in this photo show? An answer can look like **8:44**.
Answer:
**9:27**
